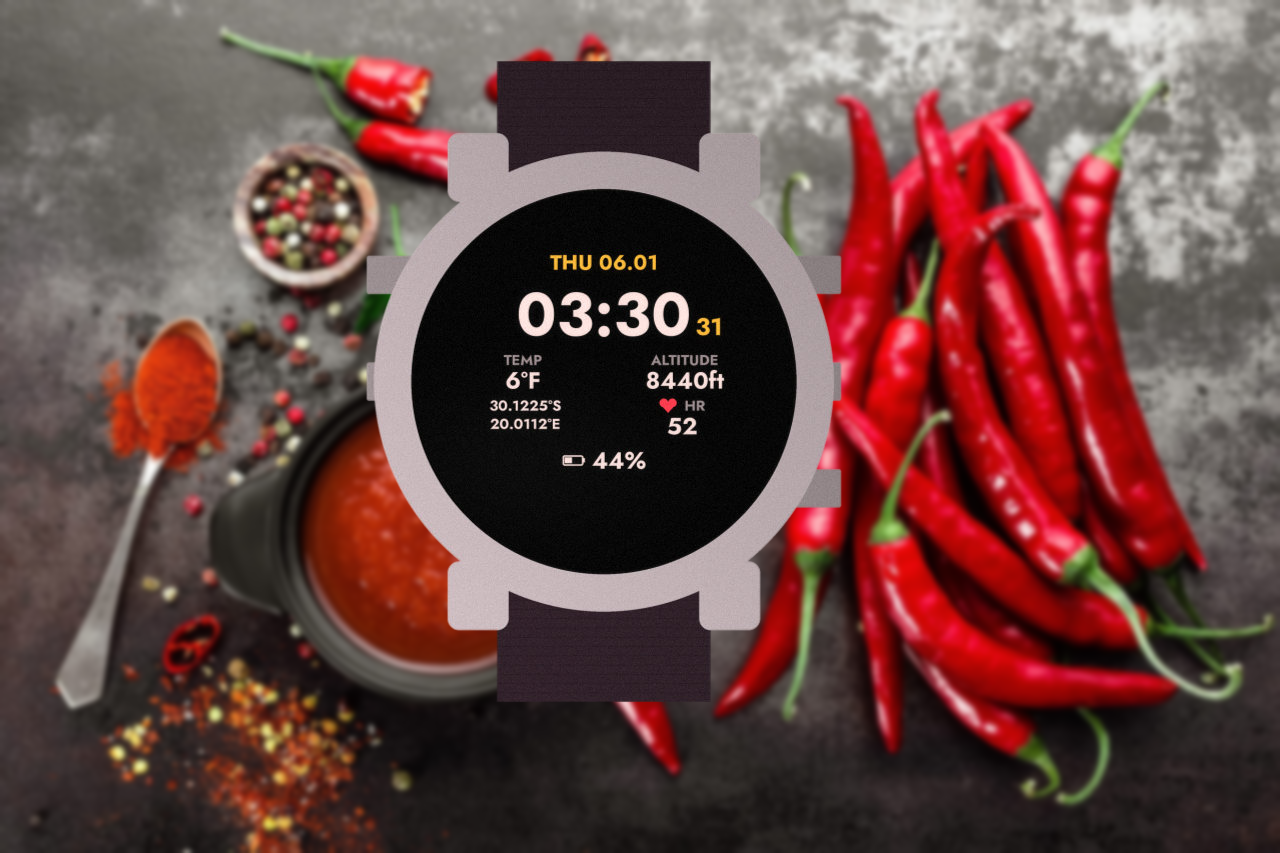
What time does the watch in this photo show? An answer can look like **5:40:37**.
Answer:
**3:30:31**
